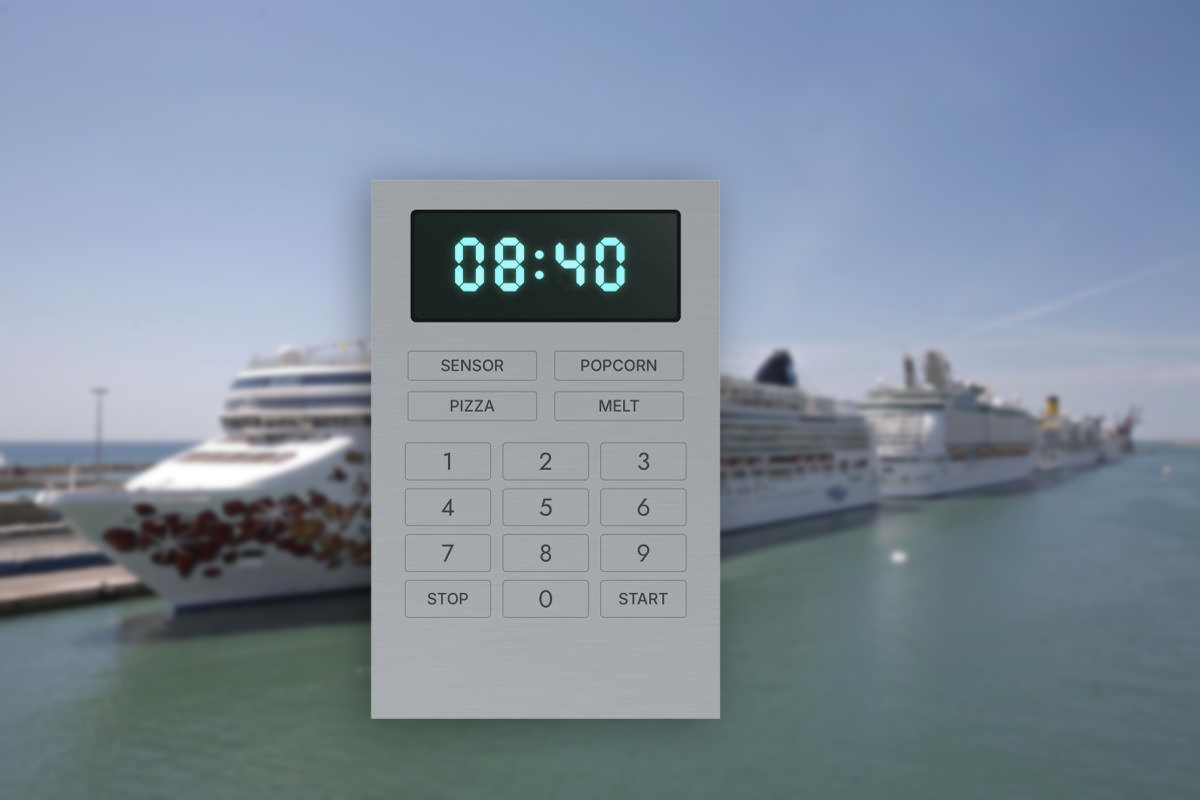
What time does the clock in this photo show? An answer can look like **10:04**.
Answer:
**8:40**
